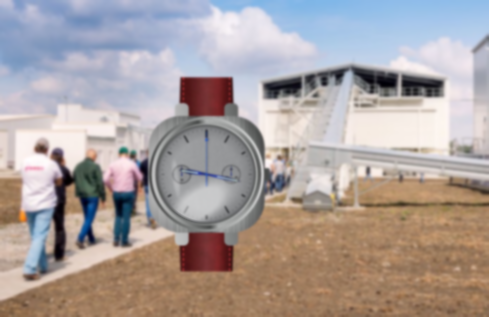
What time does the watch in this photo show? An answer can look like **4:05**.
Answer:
**9:17**
